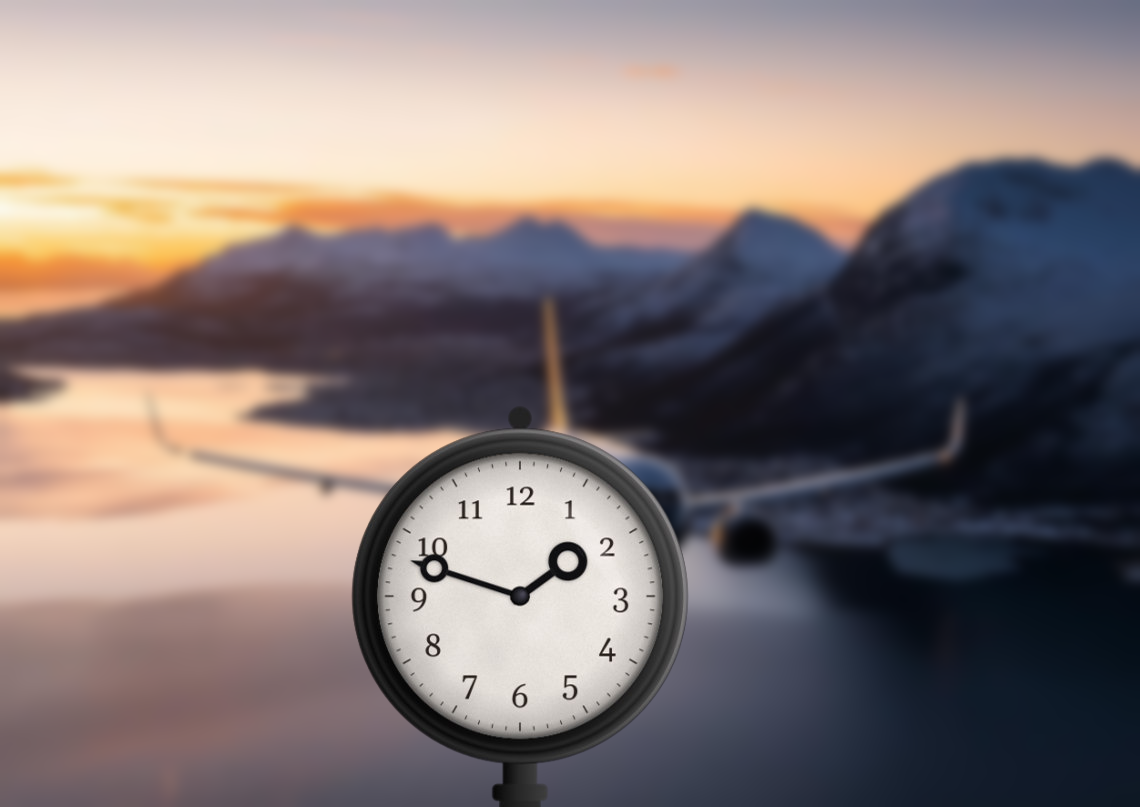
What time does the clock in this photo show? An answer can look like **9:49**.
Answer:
**1:48**
